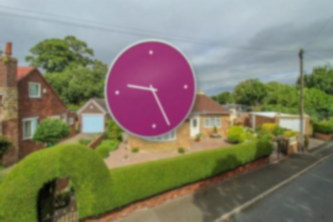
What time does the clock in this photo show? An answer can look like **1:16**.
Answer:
**9:26**
